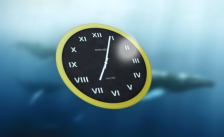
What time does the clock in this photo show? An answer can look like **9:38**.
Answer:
**7:04**
